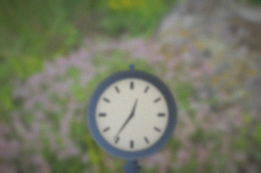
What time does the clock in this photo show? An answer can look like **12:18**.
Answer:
**12:36**
